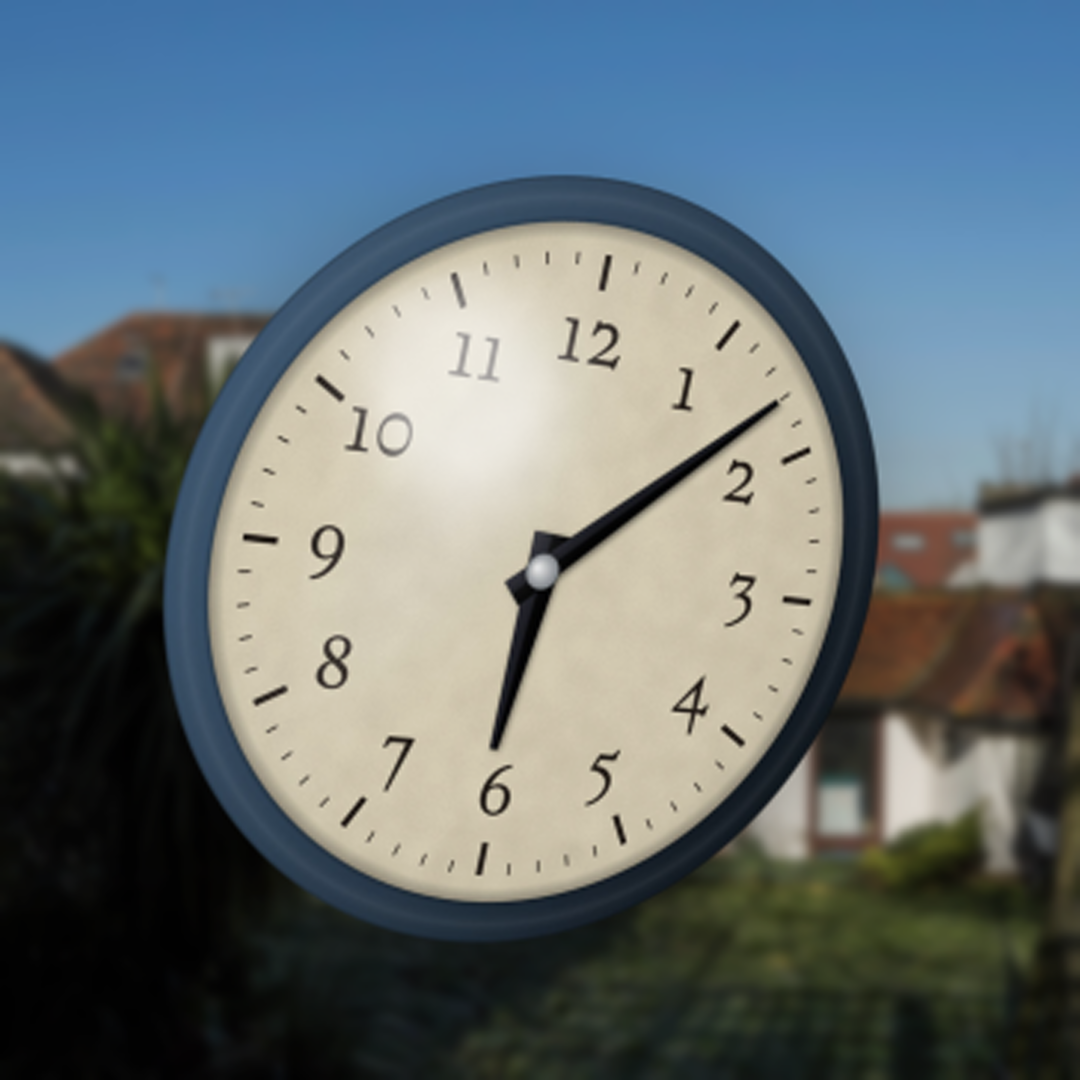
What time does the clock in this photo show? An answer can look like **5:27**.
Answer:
**6:08**
